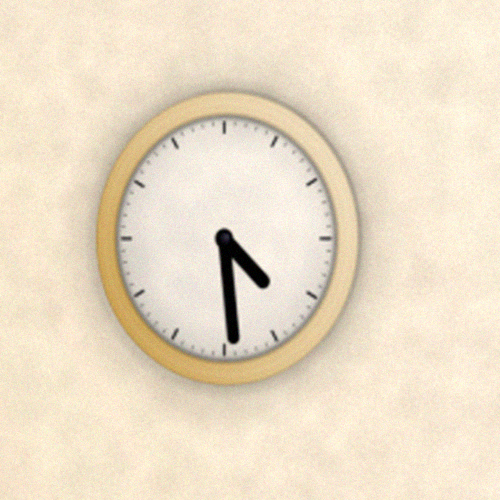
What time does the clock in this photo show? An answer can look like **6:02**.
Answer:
**4:29**
